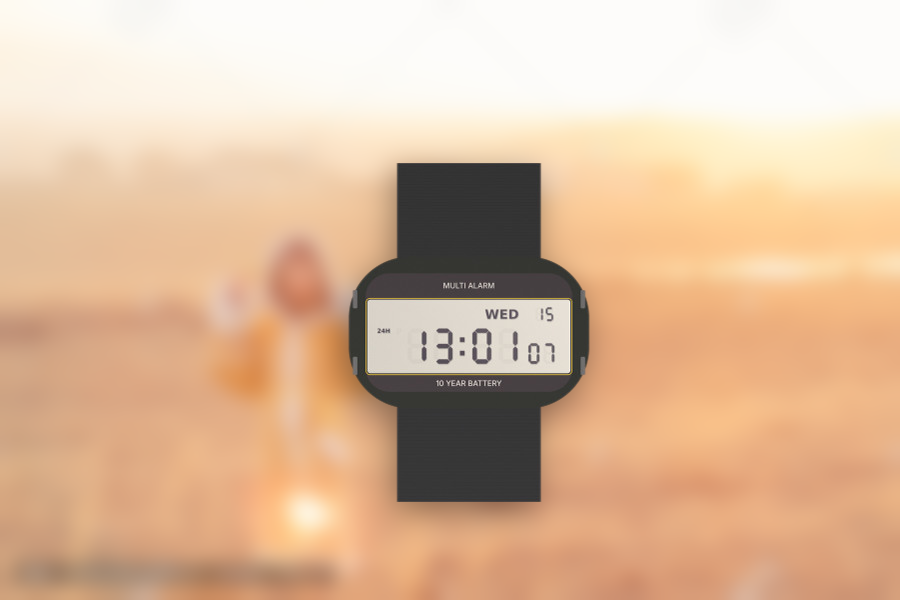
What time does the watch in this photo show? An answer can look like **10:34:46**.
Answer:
**13:01:07**
